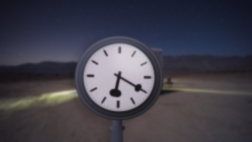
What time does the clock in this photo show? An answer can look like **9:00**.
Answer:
**6:20**
